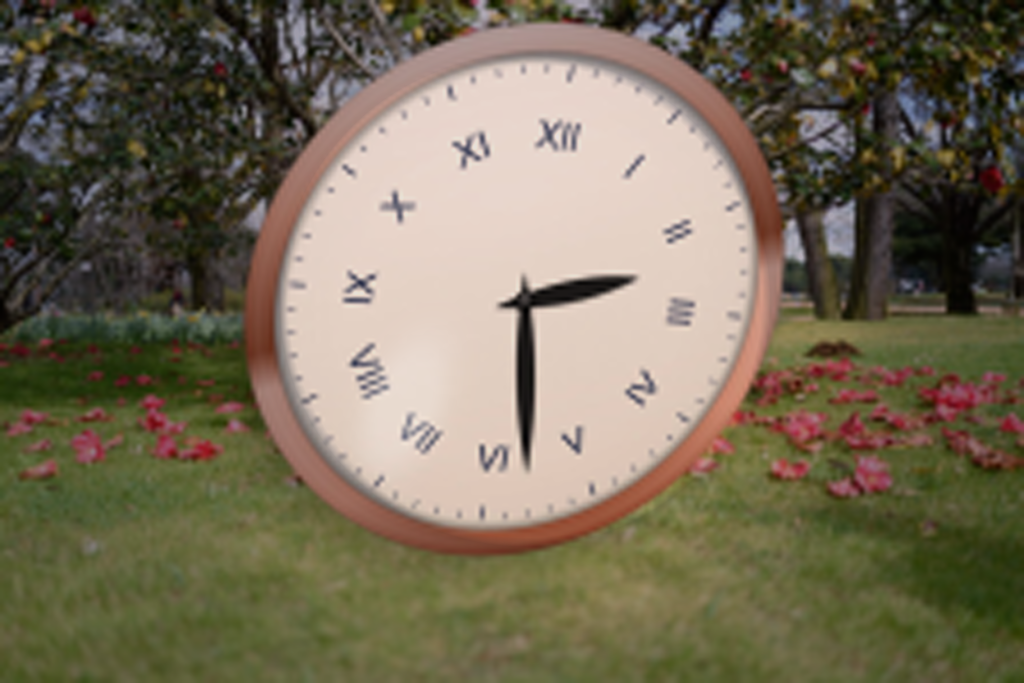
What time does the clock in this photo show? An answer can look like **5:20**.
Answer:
**2:28**
